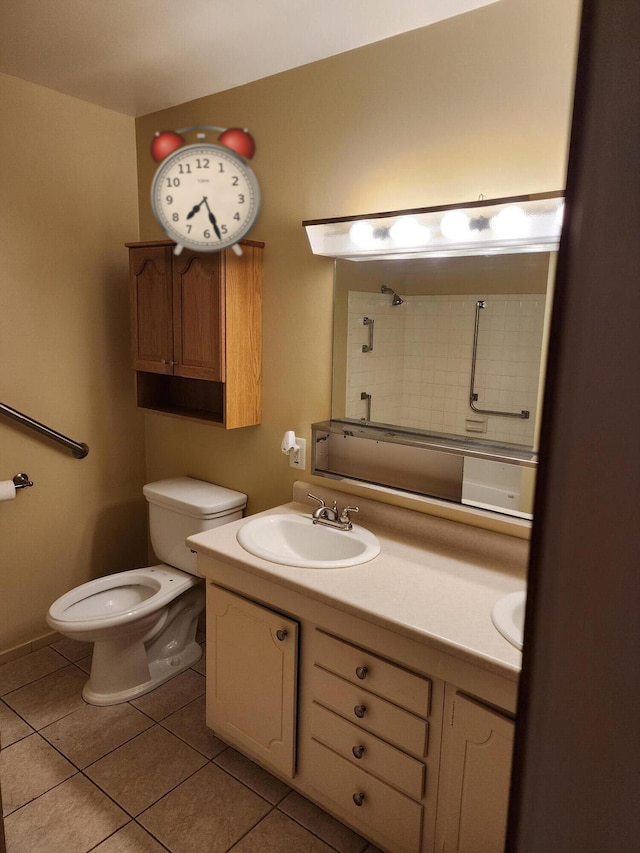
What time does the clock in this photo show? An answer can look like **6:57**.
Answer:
**7:27**
